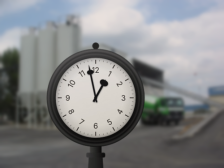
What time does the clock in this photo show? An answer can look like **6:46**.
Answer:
**12:58**
